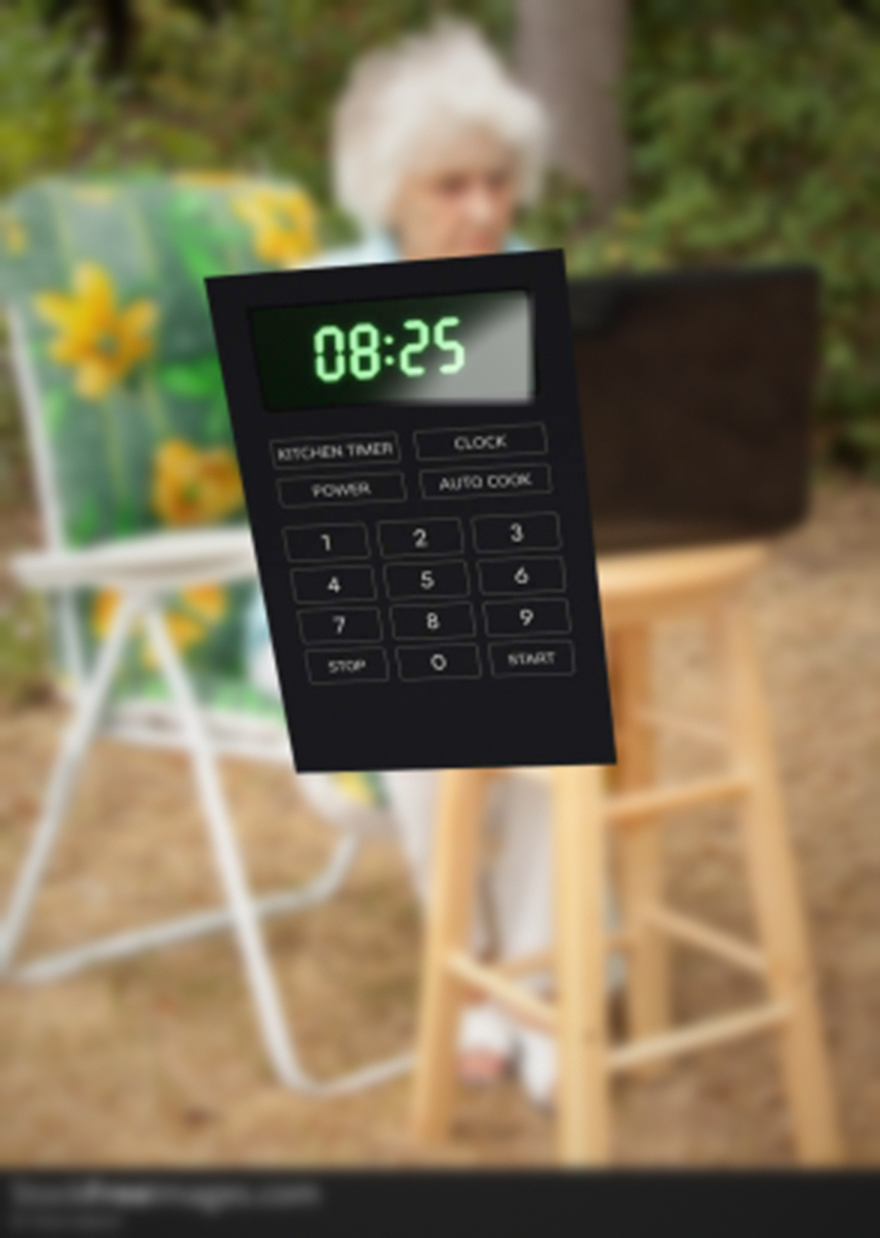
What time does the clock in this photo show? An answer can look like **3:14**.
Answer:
**8:25**
